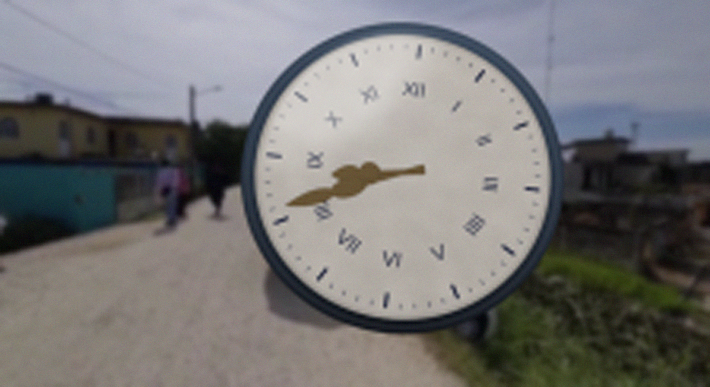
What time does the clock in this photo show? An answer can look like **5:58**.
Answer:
**8:41**
